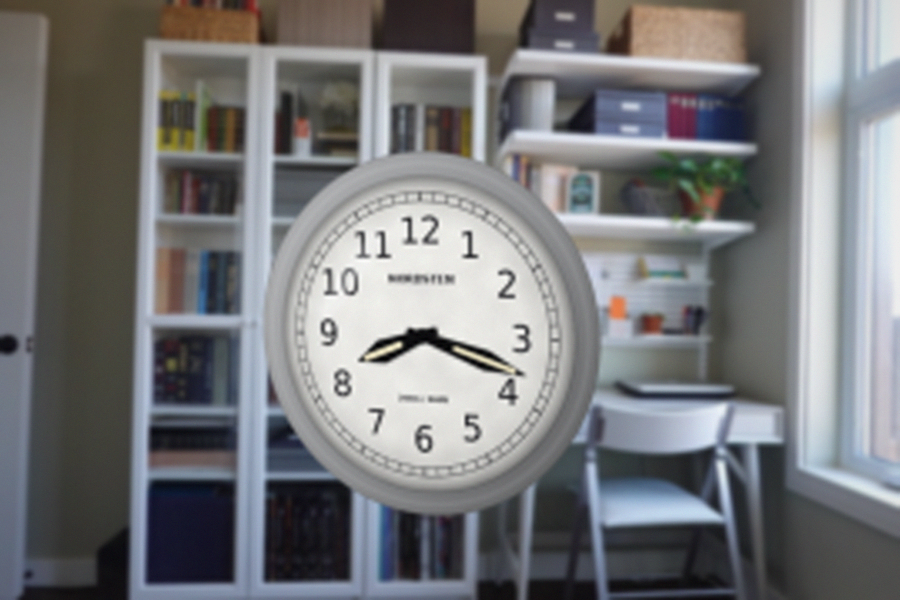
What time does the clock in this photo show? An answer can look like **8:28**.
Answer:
**8:18**
